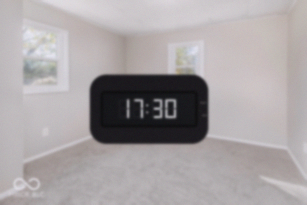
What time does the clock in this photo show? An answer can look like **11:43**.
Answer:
**17:30**
